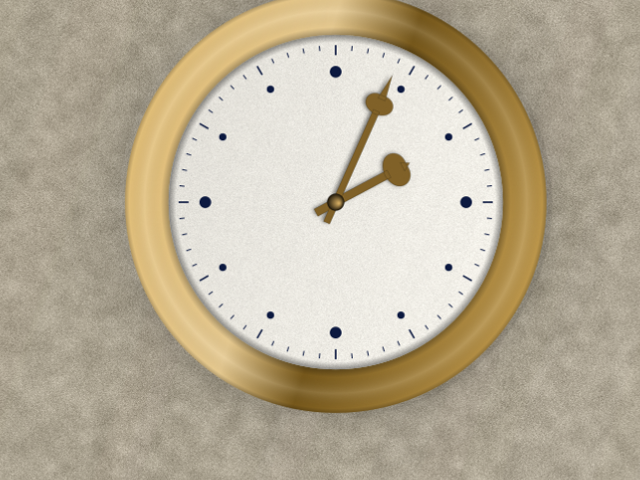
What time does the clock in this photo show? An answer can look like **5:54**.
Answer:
**2:04**
